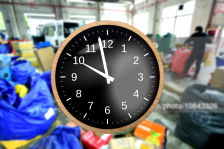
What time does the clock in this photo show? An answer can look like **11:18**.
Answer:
**9:58**
